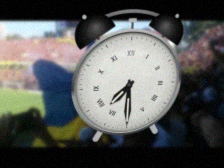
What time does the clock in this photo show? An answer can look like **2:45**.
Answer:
**7:30**
